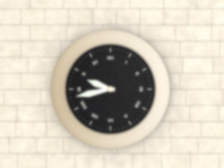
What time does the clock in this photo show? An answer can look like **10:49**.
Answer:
**9:43**
